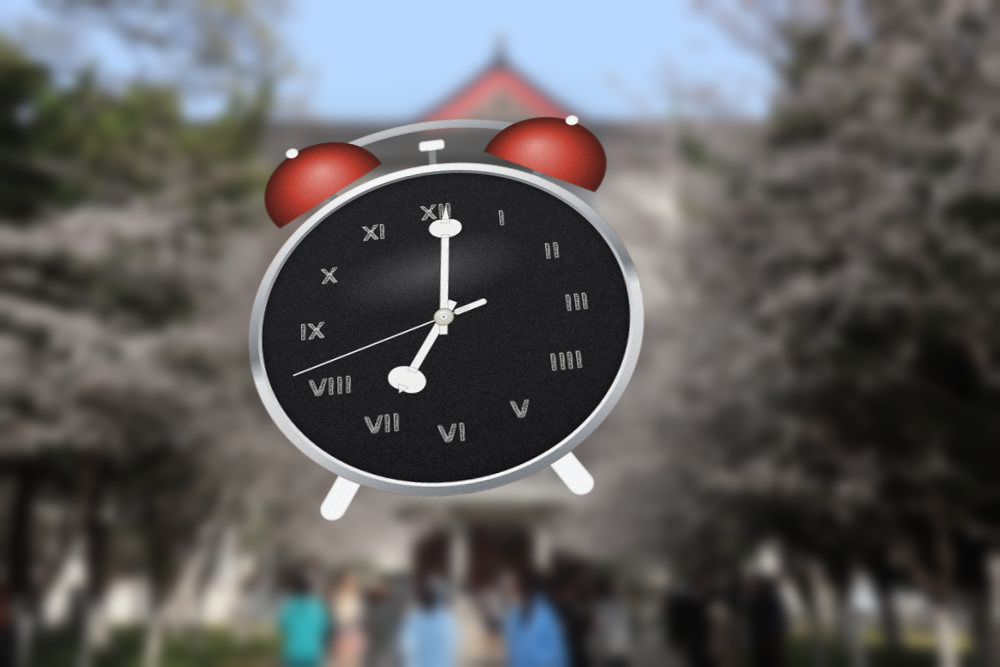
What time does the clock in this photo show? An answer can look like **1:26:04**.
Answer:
**7:00:42**
